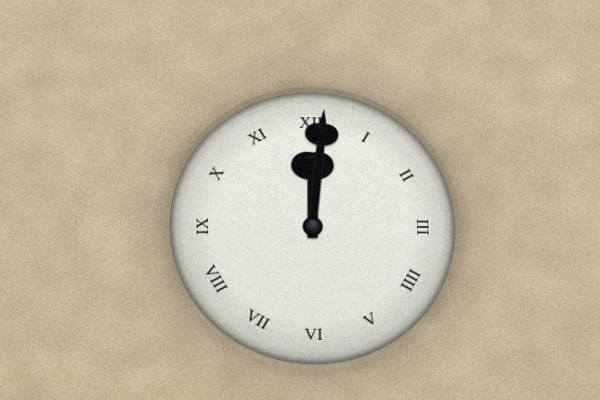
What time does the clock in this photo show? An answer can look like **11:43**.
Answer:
**12:01**
